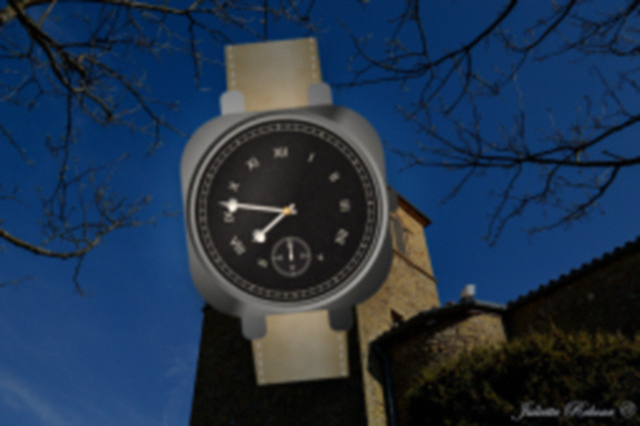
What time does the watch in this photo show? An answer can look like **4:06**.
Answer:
**7:47**
